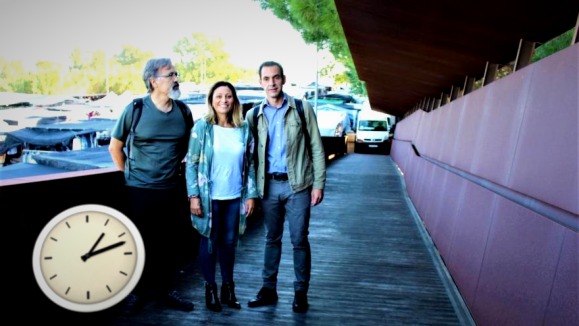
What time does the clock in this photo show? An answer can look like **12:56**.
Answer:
**1:12**
